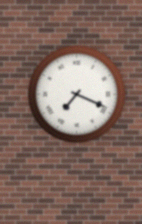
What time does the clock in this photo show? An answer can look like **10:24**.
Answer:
**7:19**
